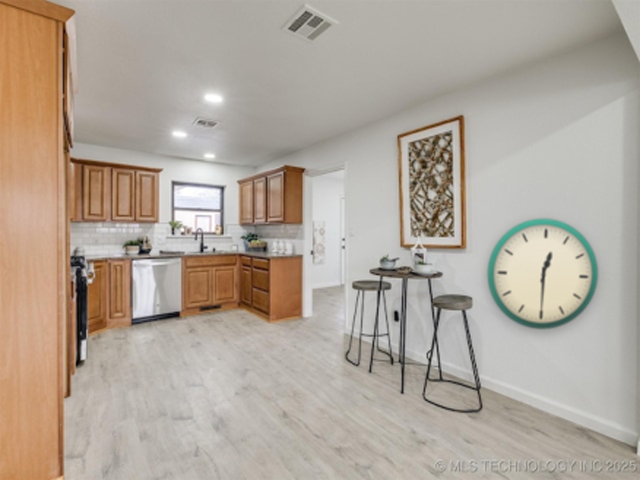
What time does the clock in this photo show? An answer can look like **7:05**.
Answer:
**12:30**
